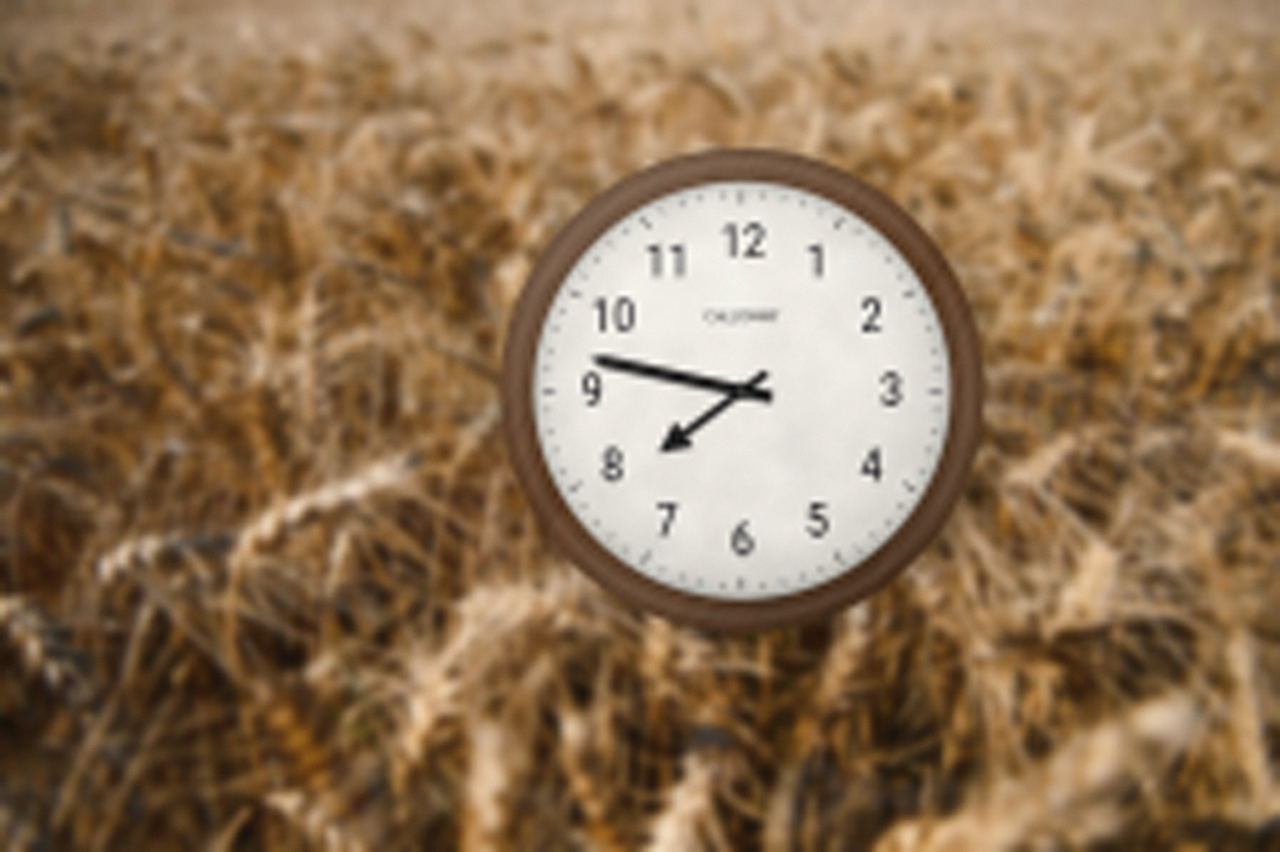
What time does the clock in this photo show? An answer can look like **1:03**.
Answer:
**7:47**
